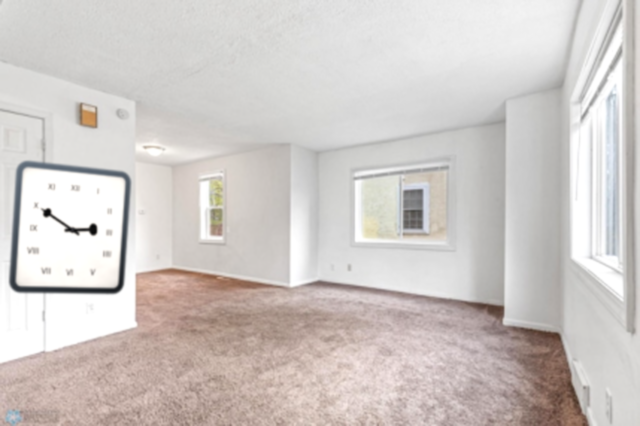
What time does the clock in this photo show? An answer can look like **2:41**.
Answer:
**2:50**
